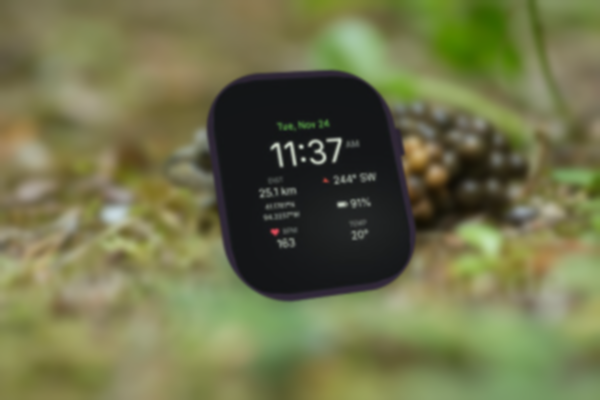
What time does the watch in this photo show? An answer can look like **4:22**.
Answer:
**11:37**
